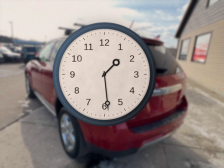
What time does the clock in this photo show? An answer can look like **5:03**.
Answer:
**1:29**
